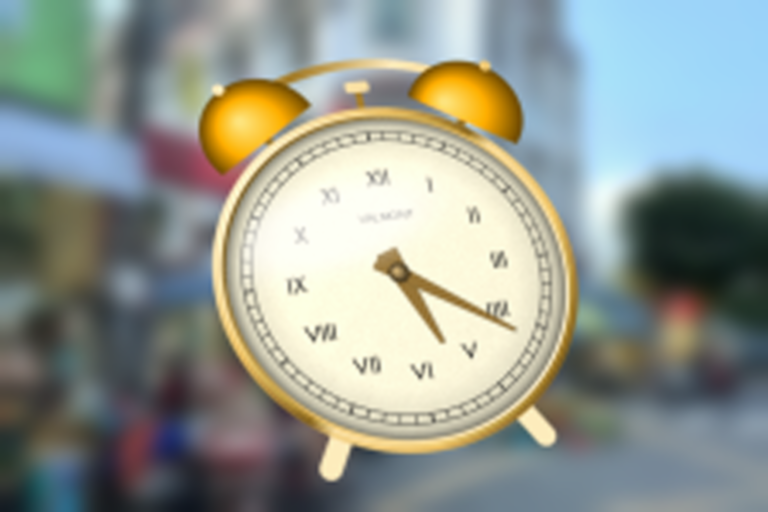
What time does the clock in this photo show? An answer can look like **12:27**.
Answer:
**5:21**
